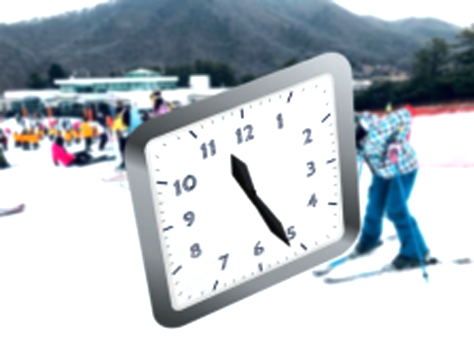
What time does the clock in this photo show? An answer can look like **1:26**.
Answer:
**11:26**
